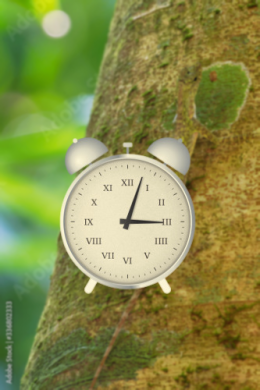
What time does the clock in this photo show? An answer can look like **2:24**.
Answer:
**3:03**
